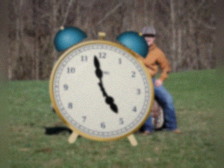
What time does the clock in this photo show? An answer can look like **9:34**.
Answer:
**4:58**
